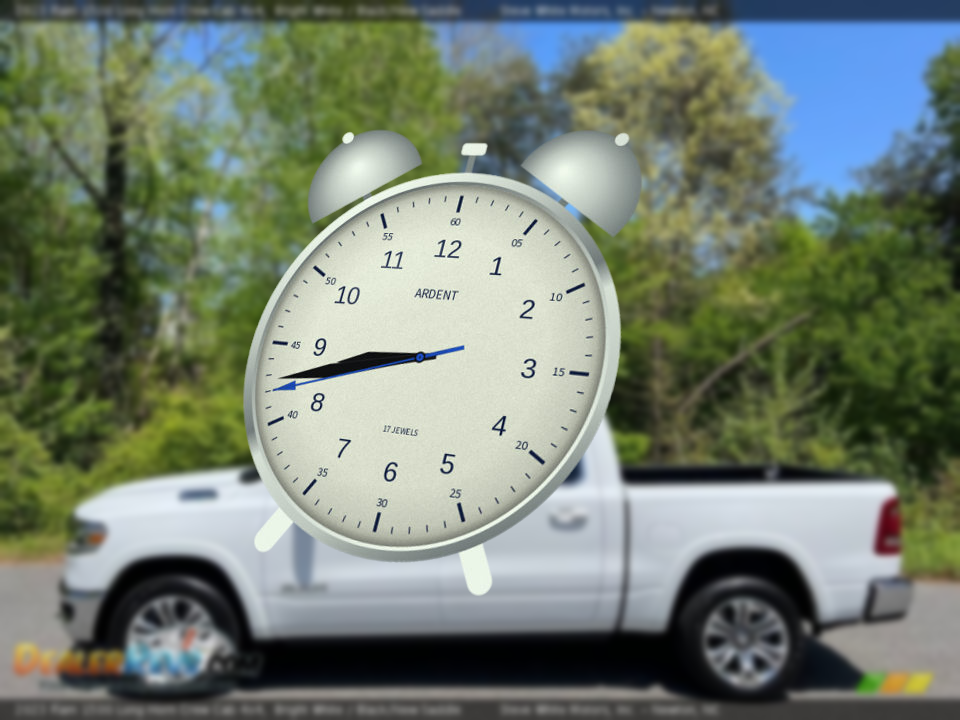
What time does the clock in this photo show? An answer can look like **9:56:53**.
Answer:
**8:42:42**
